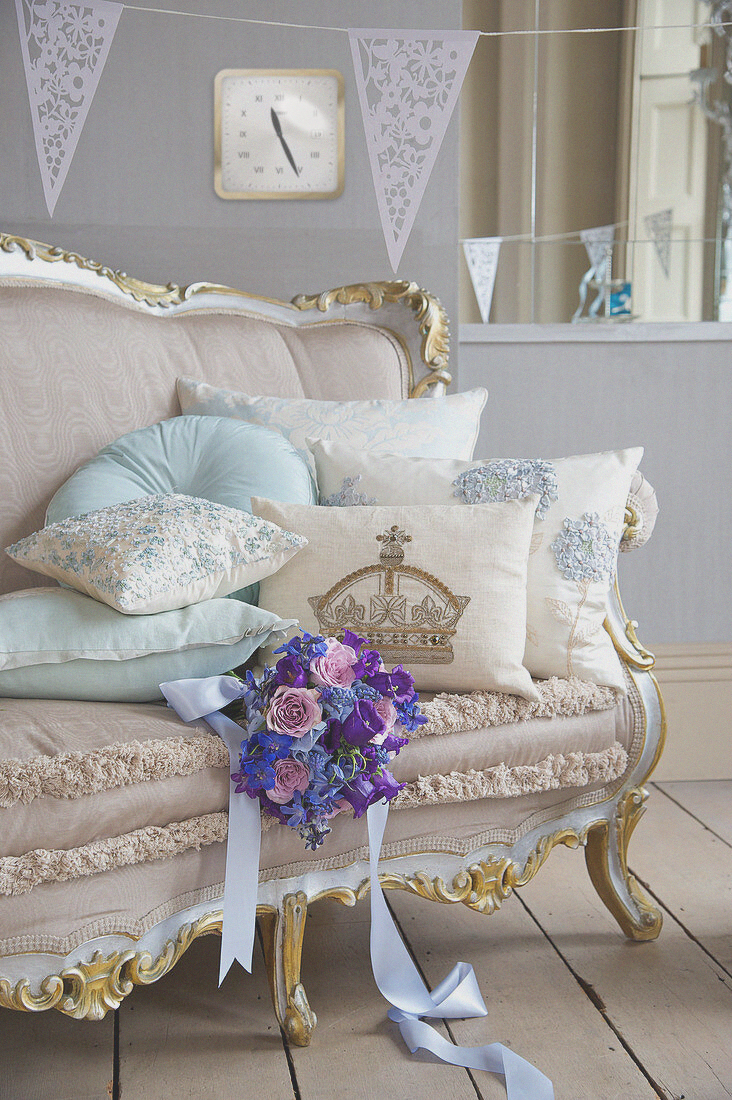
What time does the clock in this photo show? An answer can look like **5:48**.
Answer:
**11:26**
